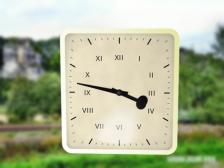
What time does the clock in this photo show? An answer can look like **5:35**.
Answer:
**3:47**
